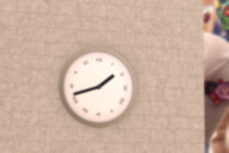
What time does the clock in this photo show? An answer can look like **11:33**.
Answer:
**1:42**
